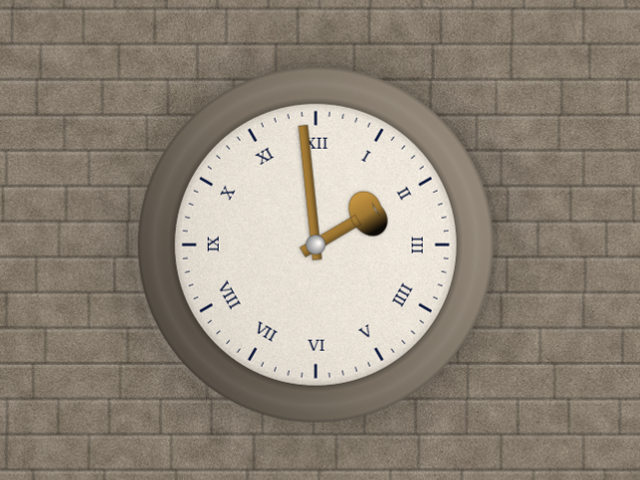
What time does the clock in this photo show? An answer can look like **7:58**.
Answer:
**1:59**
